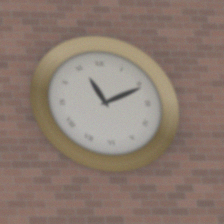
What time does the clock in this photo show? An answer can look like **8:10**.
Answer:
**11:11**
